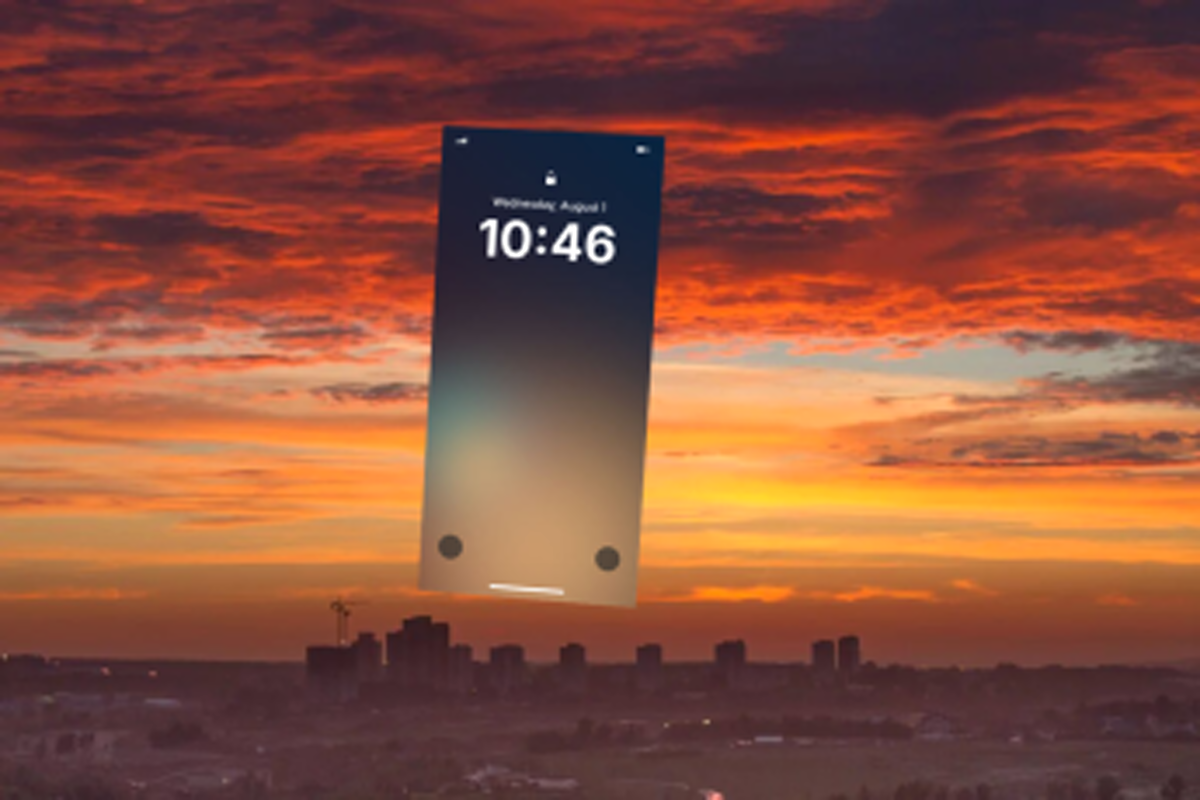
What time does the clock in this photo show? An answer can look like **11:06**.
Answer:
**10:46**
